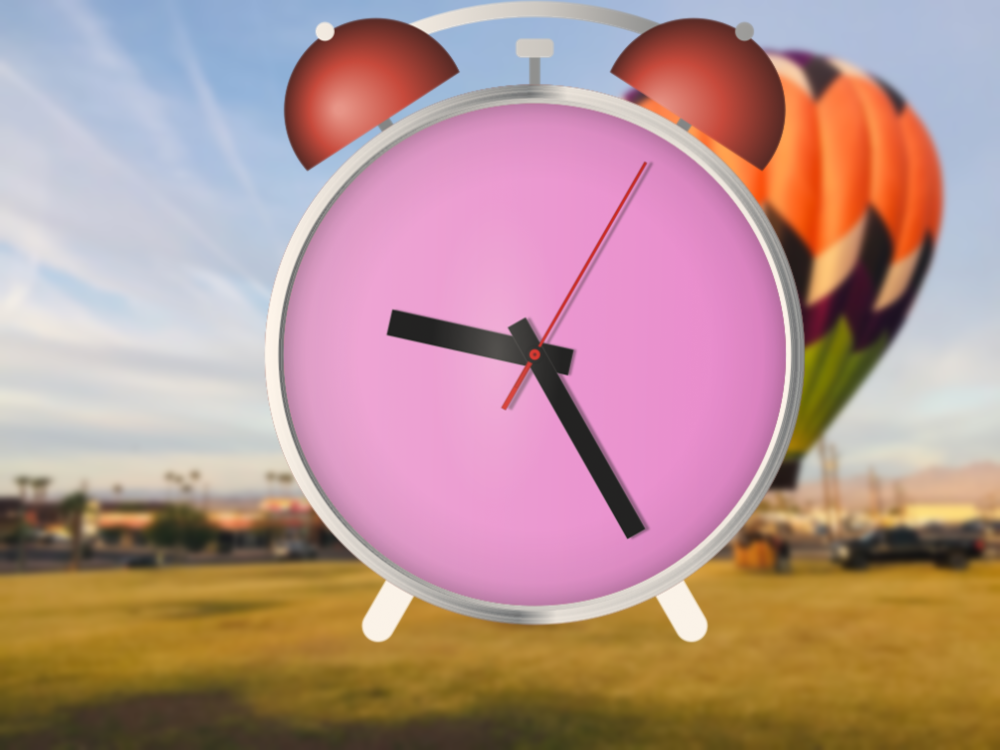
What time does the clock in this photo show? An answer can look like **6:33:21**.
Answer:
**9:25:05**
